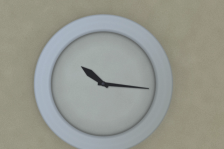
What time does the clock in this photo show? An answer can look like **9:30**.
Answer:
**10:16**
